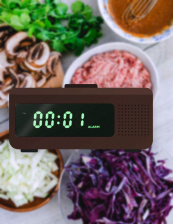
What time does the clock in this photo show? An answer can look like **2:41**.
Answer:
**0:01**
